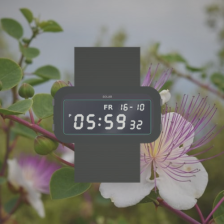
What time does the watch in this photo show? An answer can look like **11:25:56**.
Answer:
**5:59:32**
